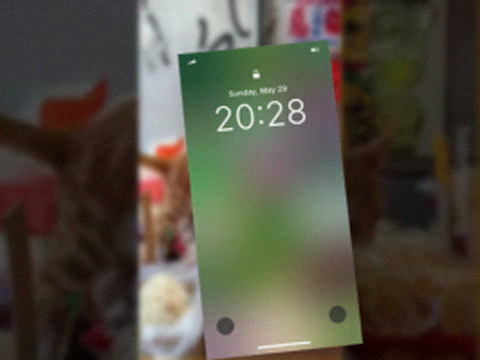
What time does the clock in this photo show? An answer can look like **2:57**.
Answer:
**20:28**
